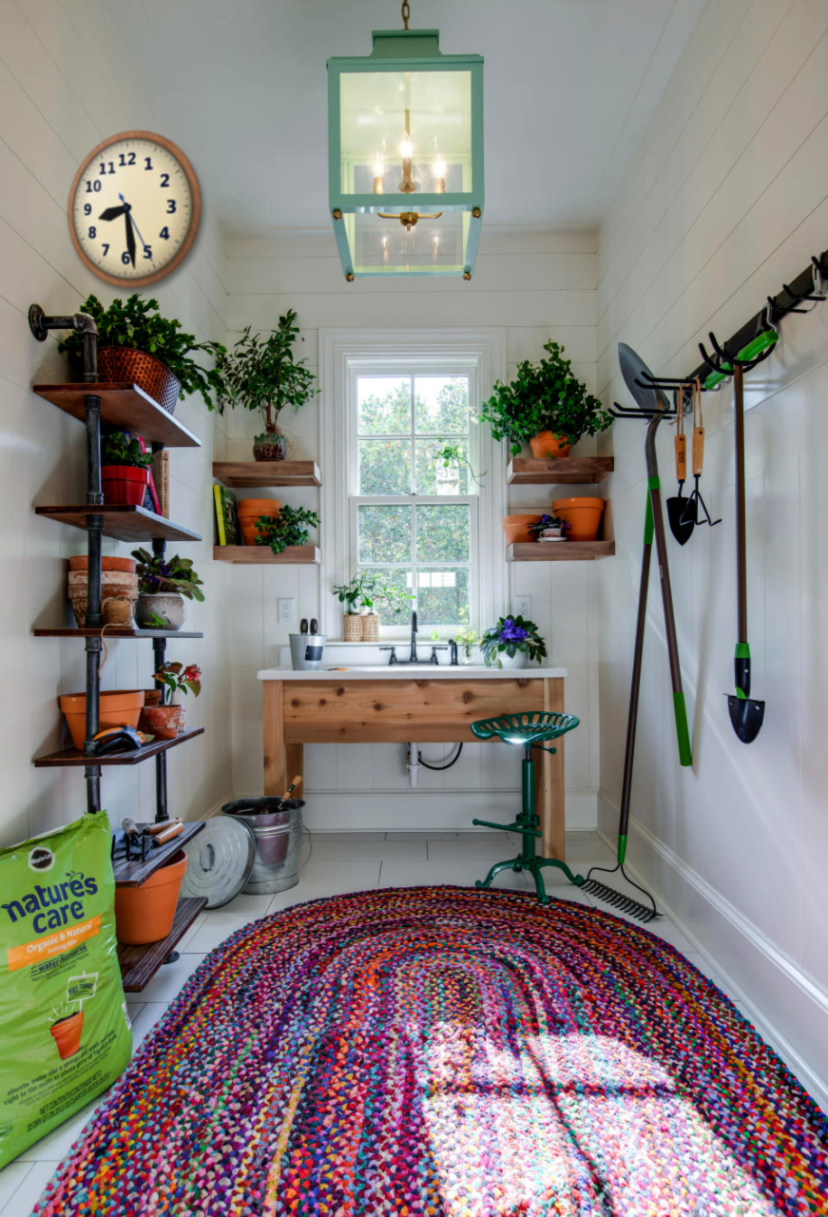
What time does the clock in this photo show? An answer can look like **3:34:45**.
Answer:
**8:28:25**
